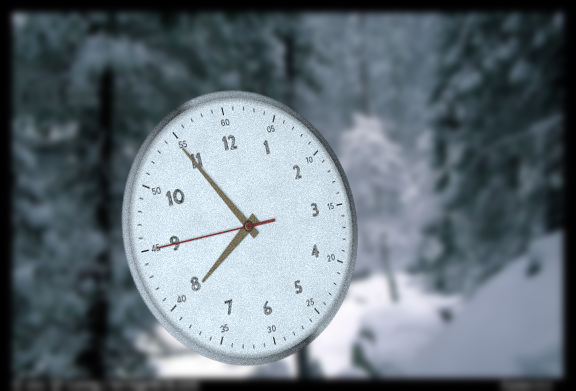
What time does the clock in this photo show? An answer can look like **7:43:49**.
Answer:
**7:54:45**
